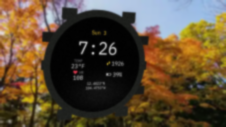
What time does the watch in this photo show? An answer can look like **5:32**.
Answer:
**7:26**
